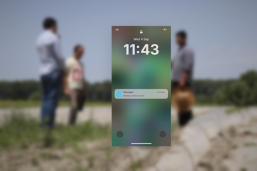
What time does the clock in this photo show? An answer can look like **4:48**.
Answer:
**11:43**
